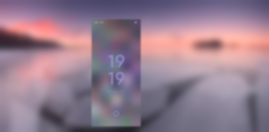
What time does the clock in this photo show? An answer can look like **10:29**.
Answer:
**19:19**
